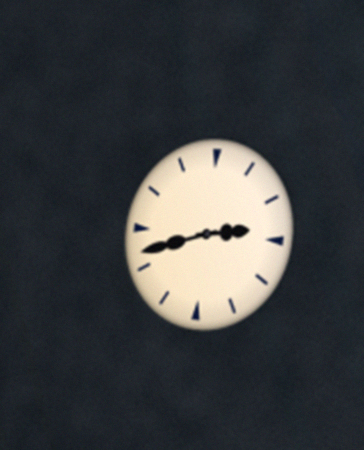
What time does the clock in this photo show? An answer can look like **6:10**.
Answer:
**2:42**
